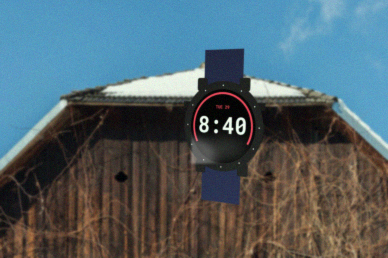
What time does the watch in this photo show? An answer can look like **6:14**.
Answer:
**8:40**
